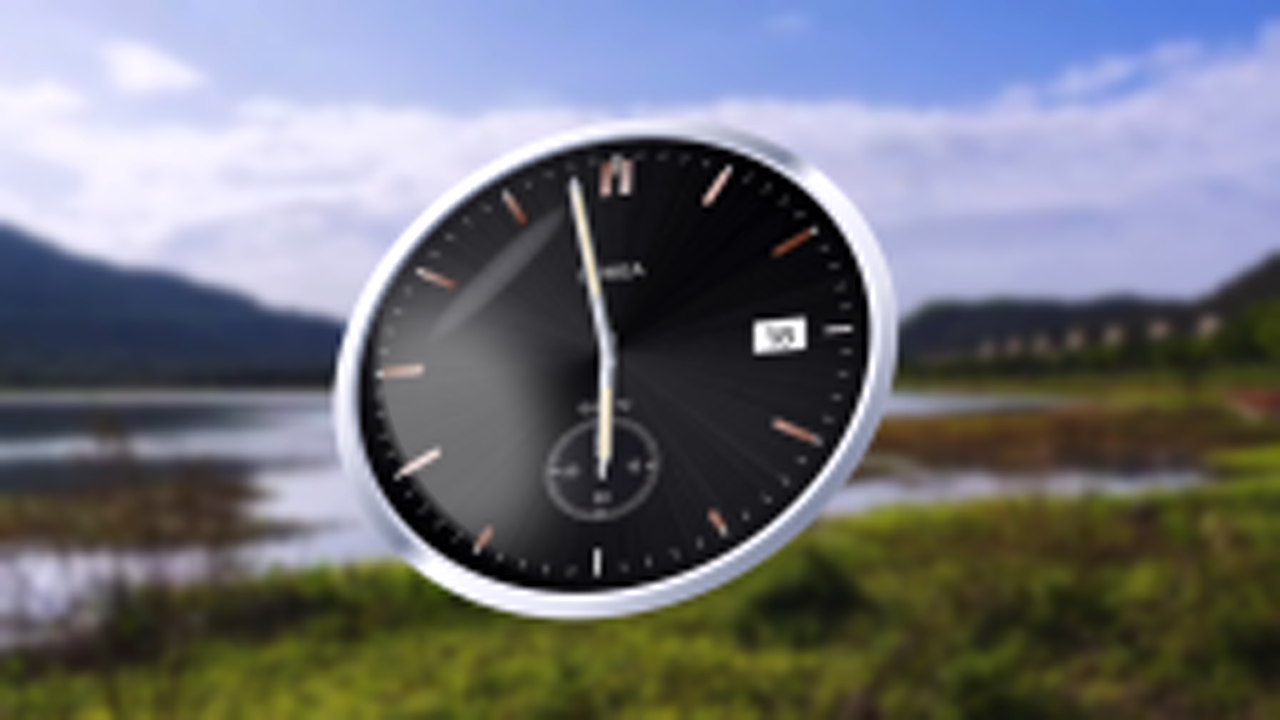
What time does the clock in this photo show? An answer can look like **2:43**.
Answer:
**5:58**
